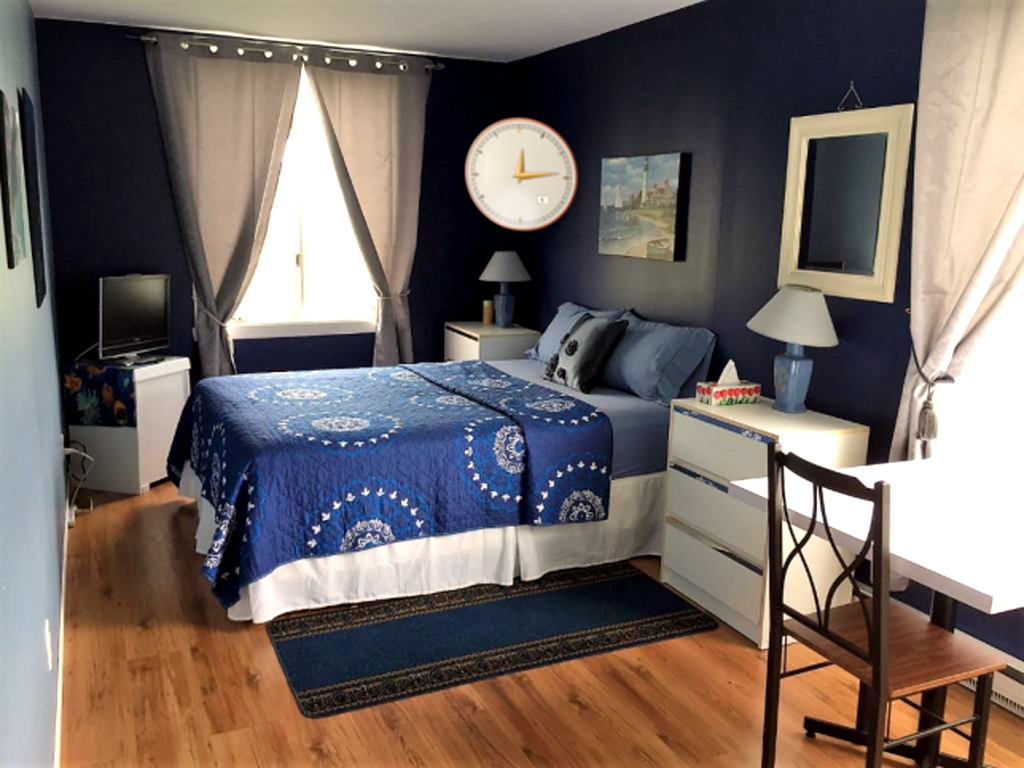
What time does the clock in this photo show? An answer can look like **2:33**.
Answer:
**12:14**
